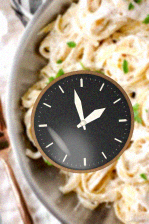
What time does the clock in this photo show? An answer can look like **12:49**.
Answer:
**1:58**
